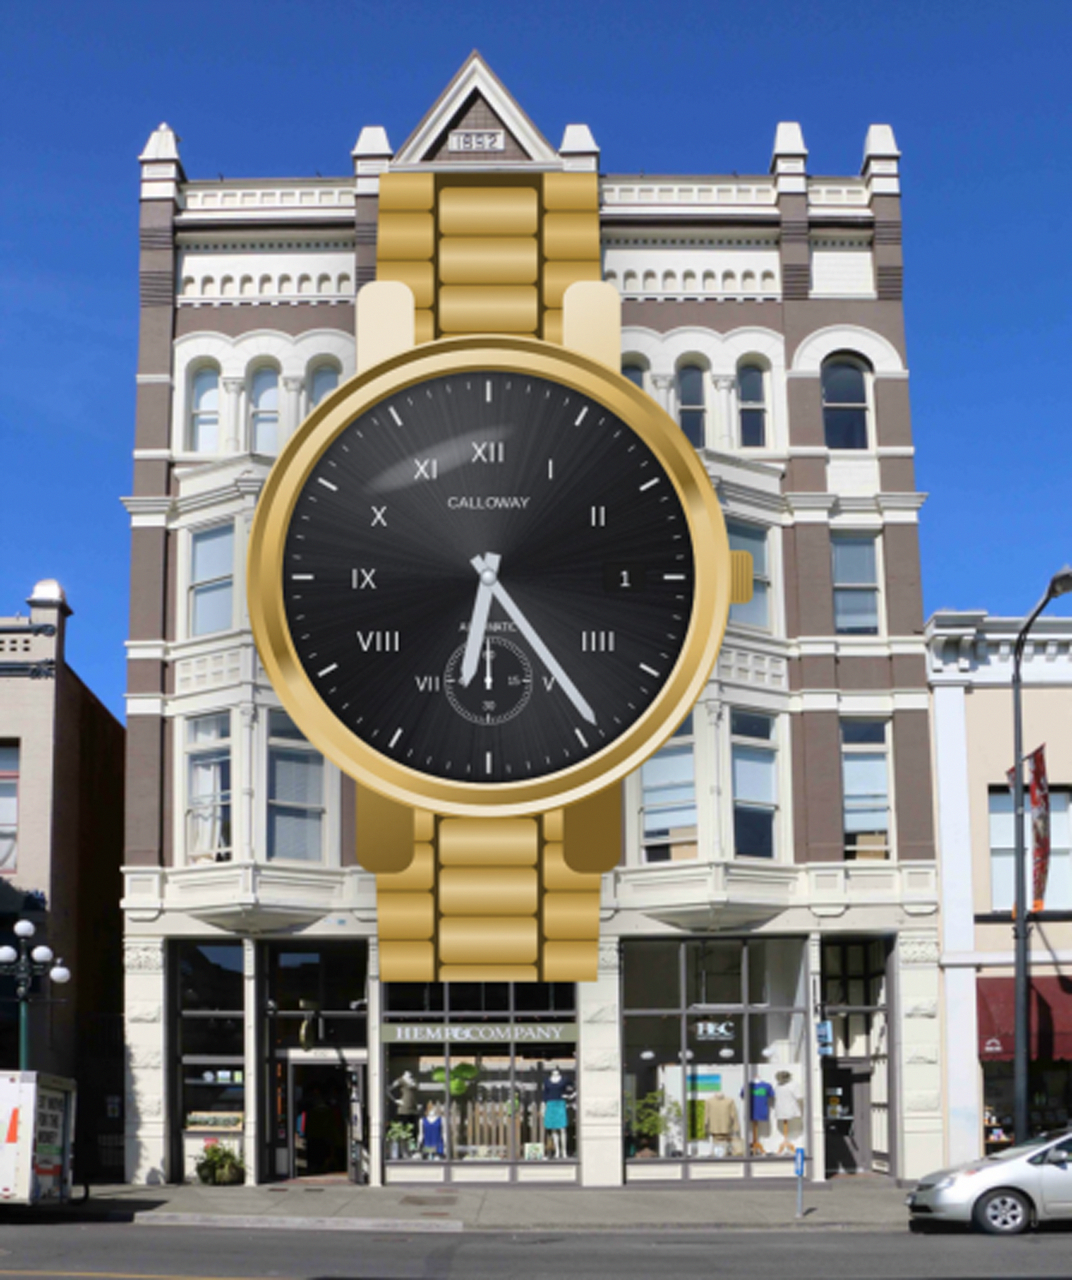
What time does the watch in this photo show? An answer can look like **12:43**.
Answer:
**6:24**
